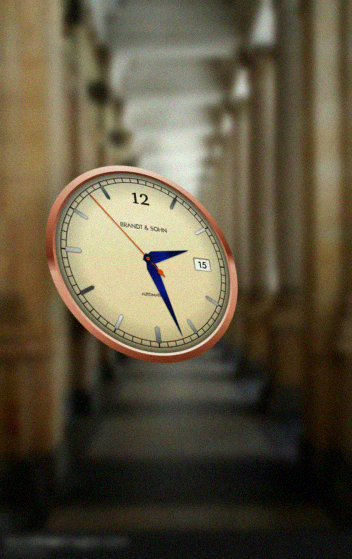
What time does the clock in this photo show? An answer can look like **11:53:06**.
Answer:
**2:26:53**
